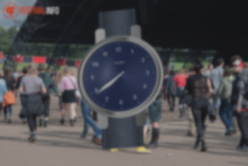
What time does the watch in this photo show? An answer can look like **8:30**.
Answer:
**7:39**
